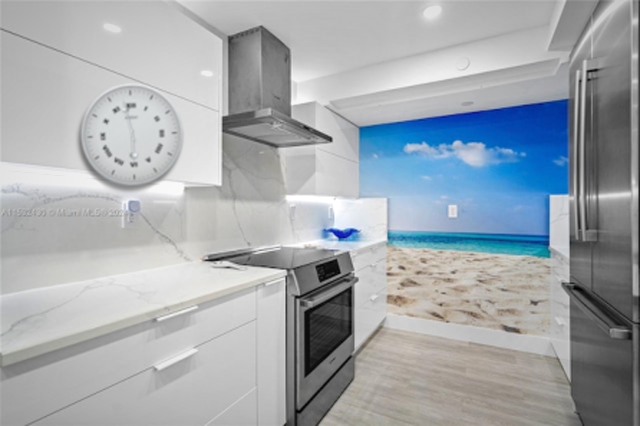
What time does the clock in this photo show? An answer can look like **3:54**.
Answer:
**5:58**
